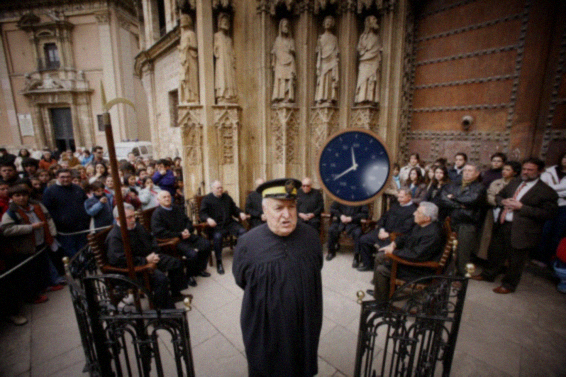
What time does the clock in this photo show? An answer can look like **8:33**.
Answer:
**11:39**
